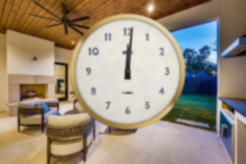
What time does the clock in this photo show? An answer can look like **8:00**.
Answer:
**12:01**
